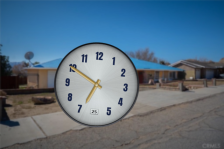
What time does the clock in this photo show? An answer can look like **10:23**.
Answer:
**6:50**
